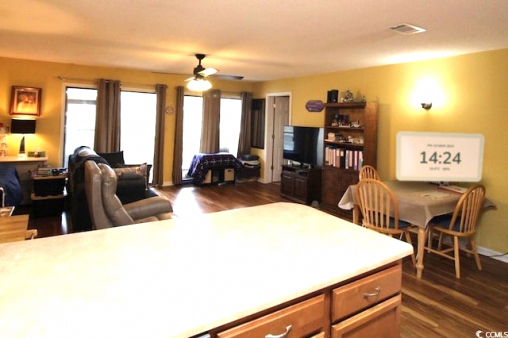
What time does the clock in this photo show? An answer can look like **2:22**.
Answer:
**14:24**
